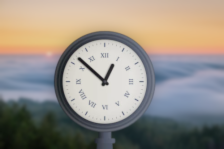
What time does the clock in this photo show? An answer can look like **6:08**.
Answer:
**12:52**
